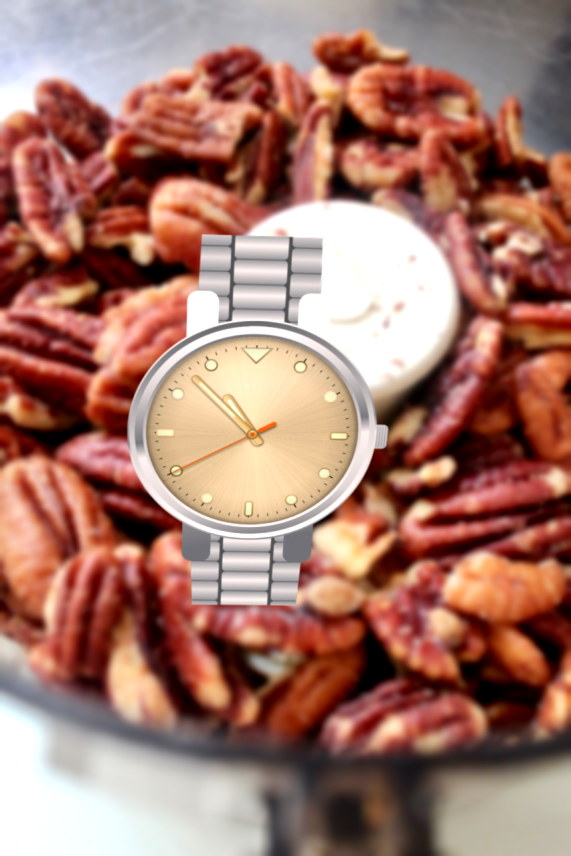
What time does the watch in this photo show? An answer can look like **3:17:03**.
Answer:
**10:52:40**
